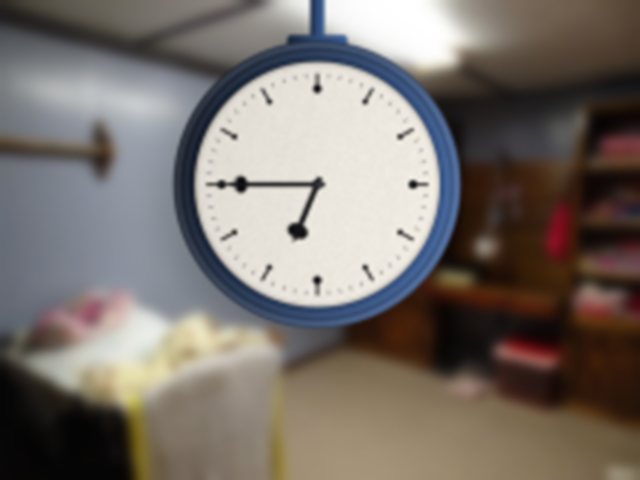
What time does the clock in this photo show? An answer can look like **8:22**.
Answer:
**6:45**
